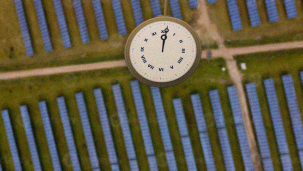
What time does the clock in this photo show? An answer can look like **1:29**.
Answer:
**12:01**
